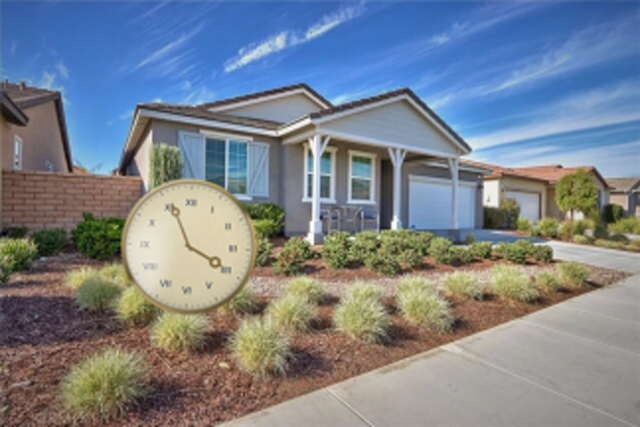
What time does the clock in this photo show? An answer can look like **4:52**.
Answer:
**3:56**
